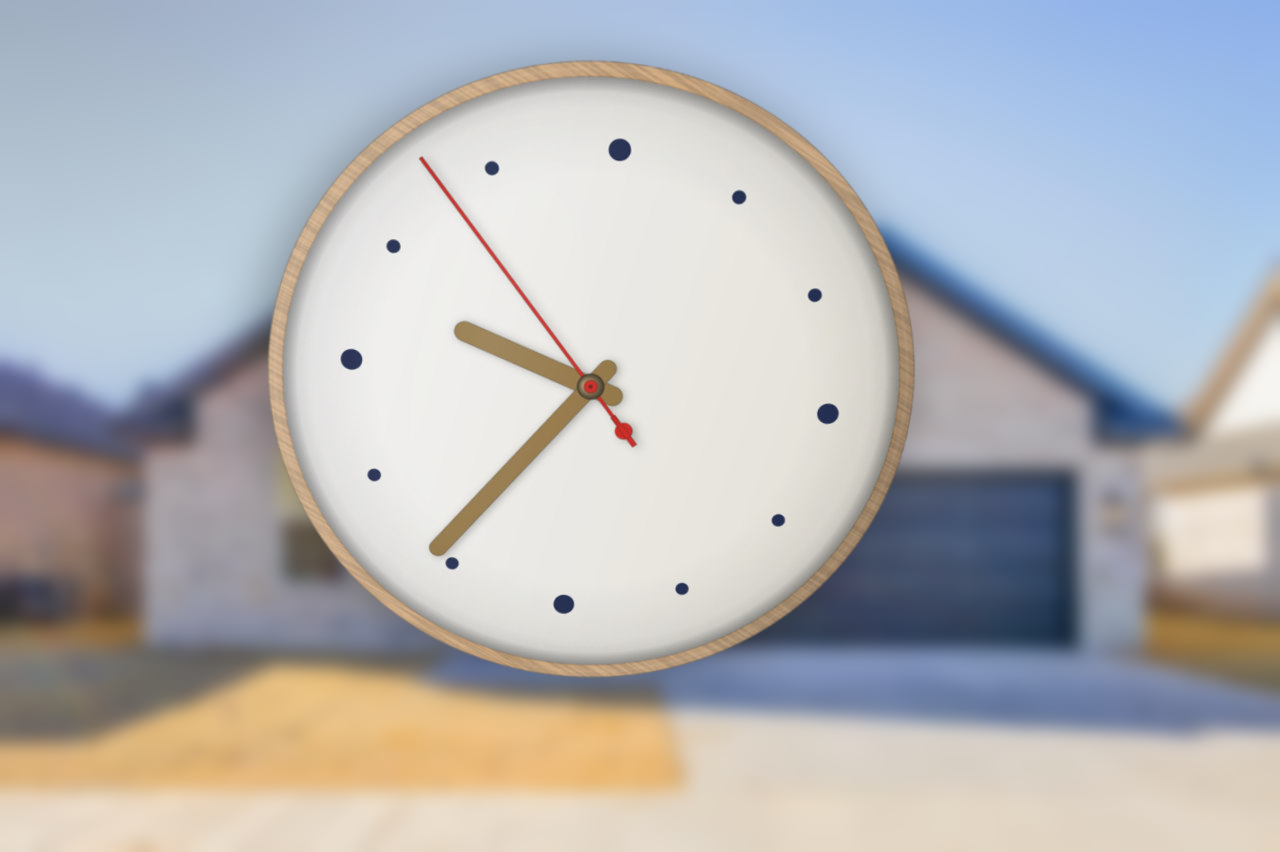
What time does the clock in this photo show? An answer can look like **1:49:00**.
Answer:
**9:35:53**
